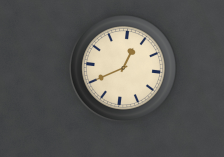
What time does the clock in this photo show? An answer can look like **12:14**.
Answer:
**12:40**
